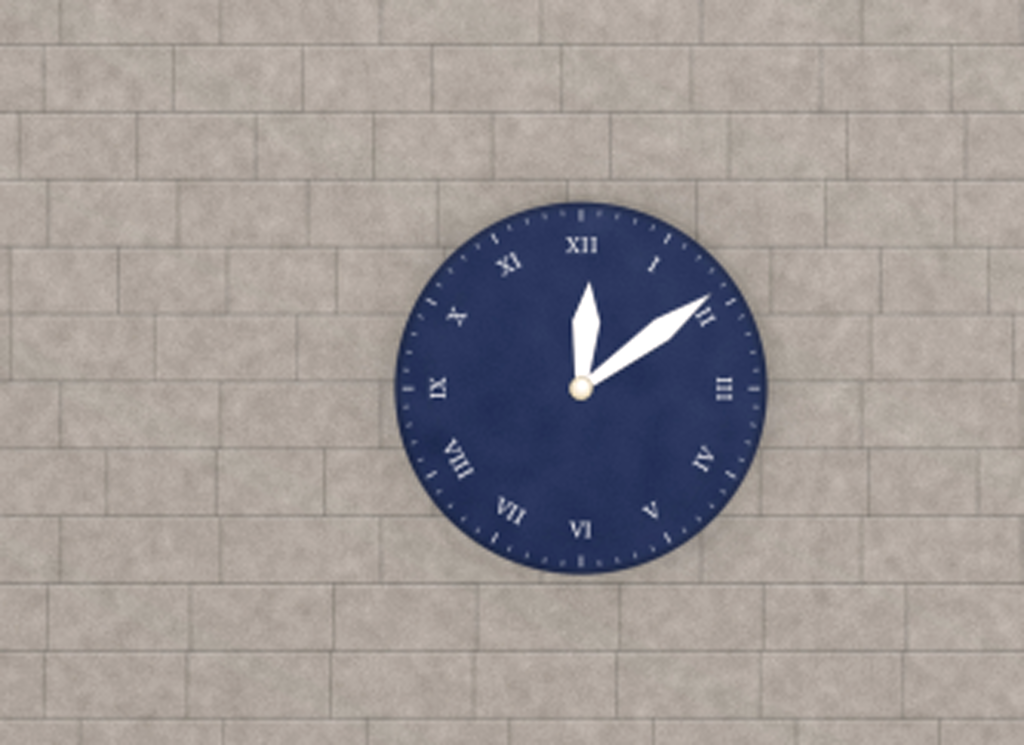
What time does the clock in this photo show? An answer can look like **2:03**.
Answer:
**12:09**
